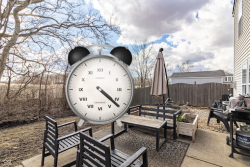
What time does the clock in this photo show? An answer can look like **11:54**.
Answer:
**4:22**
